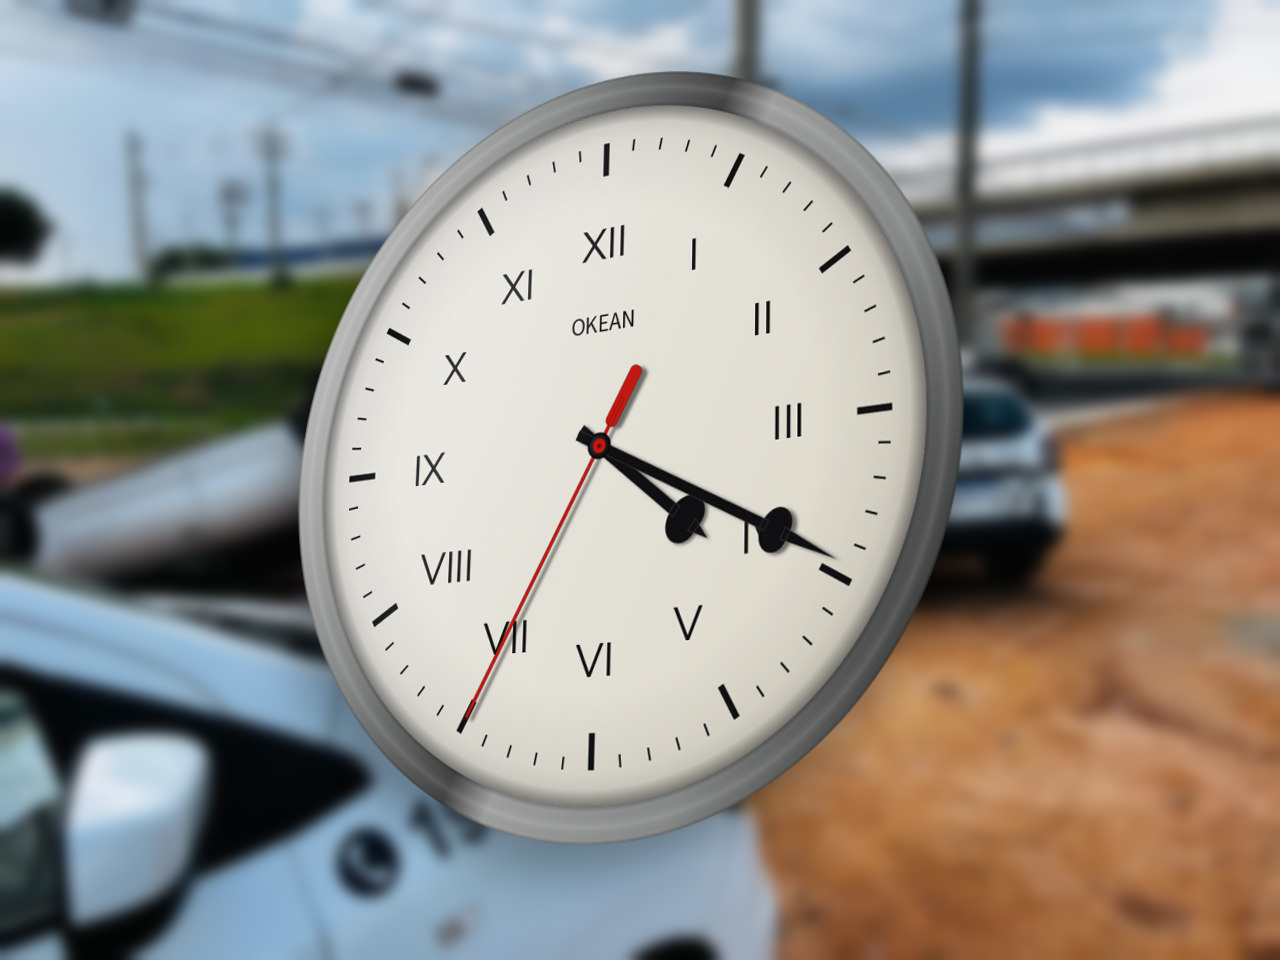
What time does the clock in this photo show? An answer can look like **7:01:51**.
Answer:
**4:19:35**
